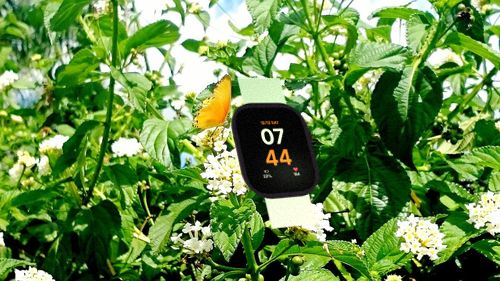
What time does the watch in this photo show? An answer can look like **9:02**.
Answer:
**7:44**
